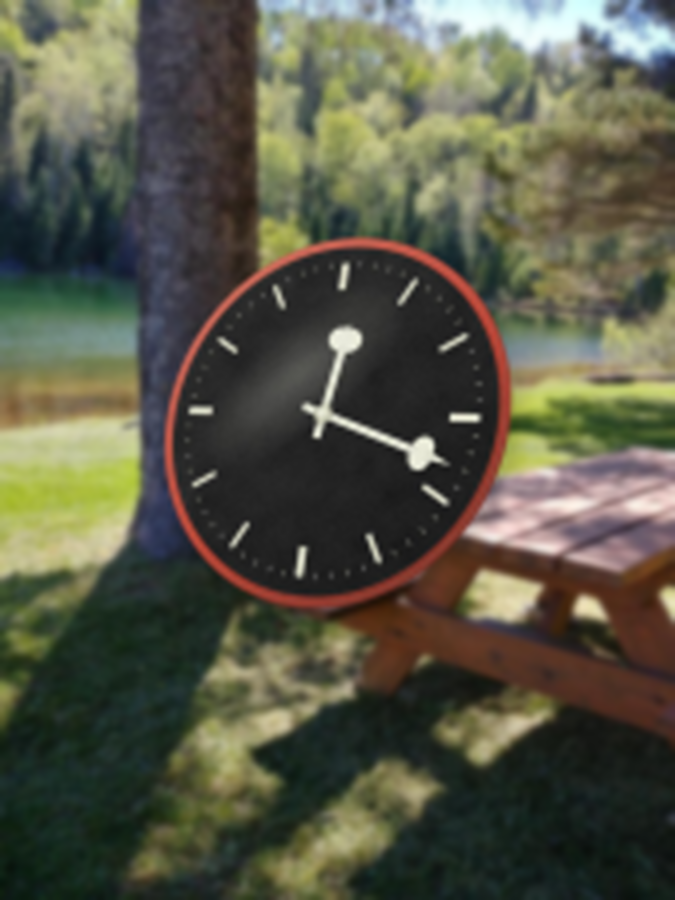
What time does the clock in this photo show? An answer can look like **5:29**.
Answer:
**12:18**
